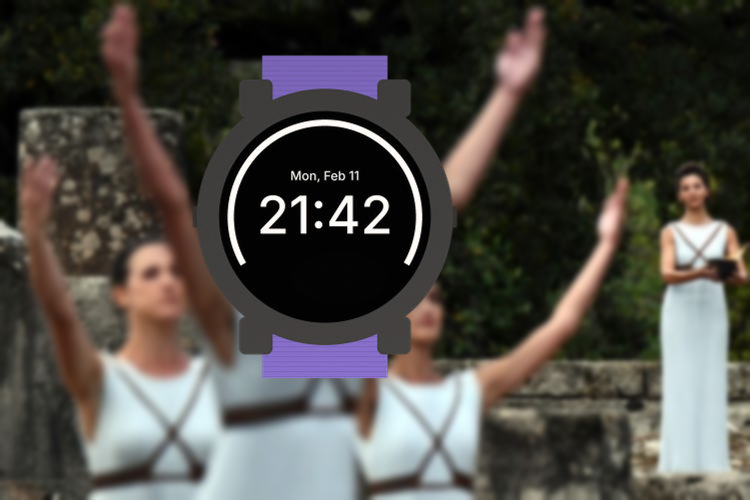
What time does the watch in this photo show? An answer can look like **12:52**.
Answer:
**21:42**
